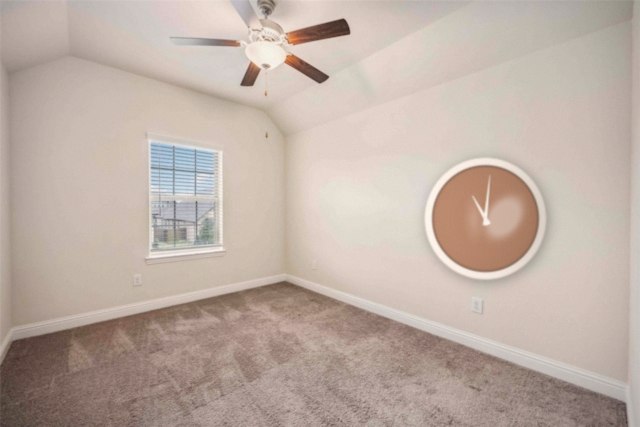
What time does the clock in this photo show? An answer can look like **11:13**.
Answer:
**11:01**
